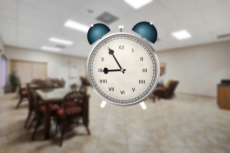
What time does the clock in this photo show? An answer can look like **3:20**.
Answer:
**8:55**
